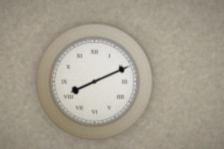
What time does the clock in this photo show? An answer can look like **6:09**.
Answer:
**8:11**
